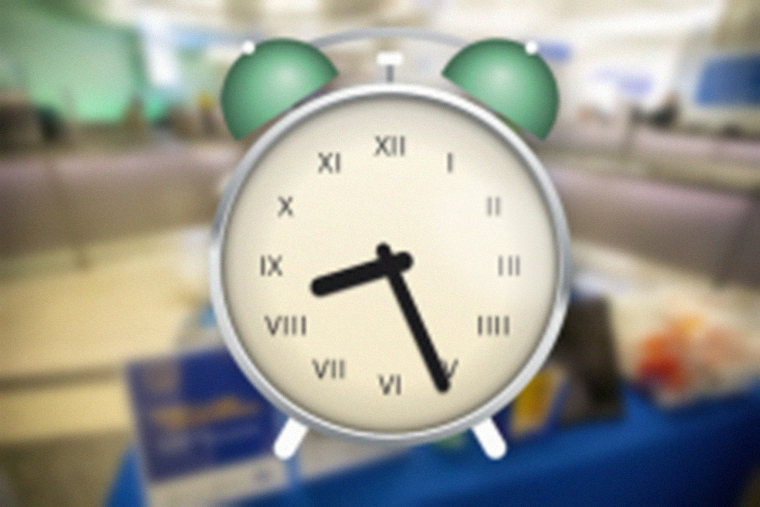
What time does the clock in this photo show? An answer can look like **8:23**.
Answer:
**8:26**
